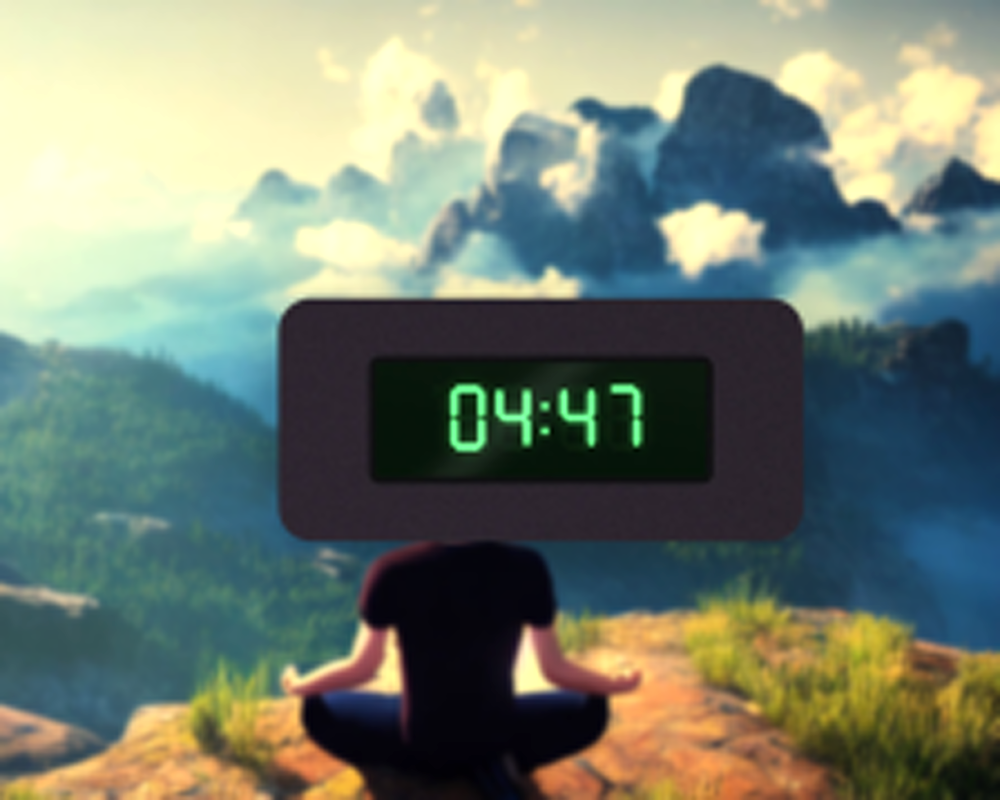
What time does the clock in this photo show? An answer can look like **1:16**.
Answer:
**4:47**
